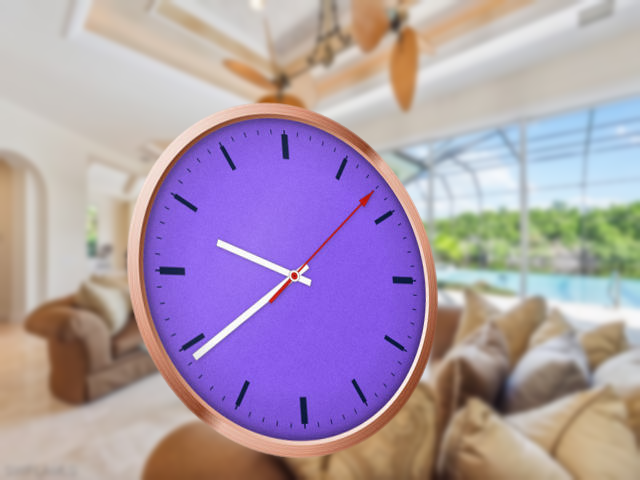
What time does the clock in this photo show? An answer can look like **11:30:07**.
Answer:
**9:39:08**
